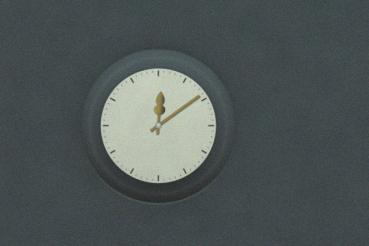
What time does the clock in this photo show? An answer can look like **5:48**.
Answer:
**12:09**
